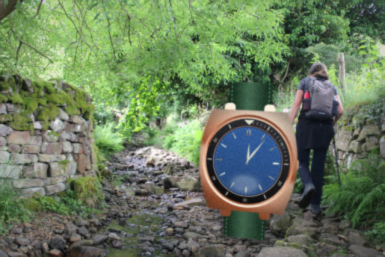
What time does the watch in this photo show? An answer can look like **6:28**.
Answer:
**12:06**
